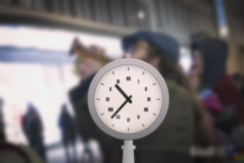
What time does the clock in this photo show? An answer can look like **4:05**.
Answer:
**10:37**
